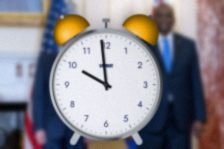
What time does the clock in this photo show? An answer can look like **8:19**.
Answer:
**9:59**
